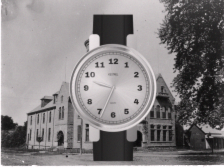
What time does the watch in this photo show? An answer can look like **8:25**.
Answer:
**9:34**
